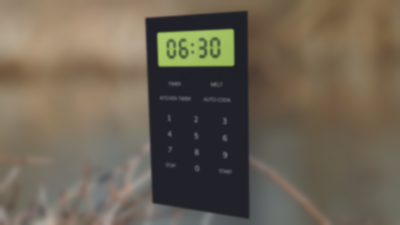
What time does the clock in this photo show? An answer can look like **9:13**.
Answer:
**6:30**
